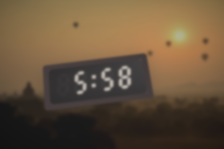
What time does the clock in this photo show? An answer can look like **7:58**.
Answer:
**5:58**
